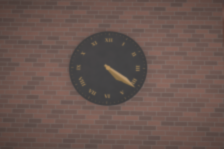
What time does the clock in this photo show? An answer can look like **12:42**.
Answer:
**4:21**
